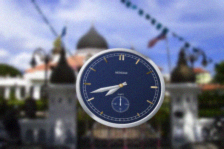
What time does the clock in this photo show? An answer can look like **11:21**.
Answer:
**7:42**
